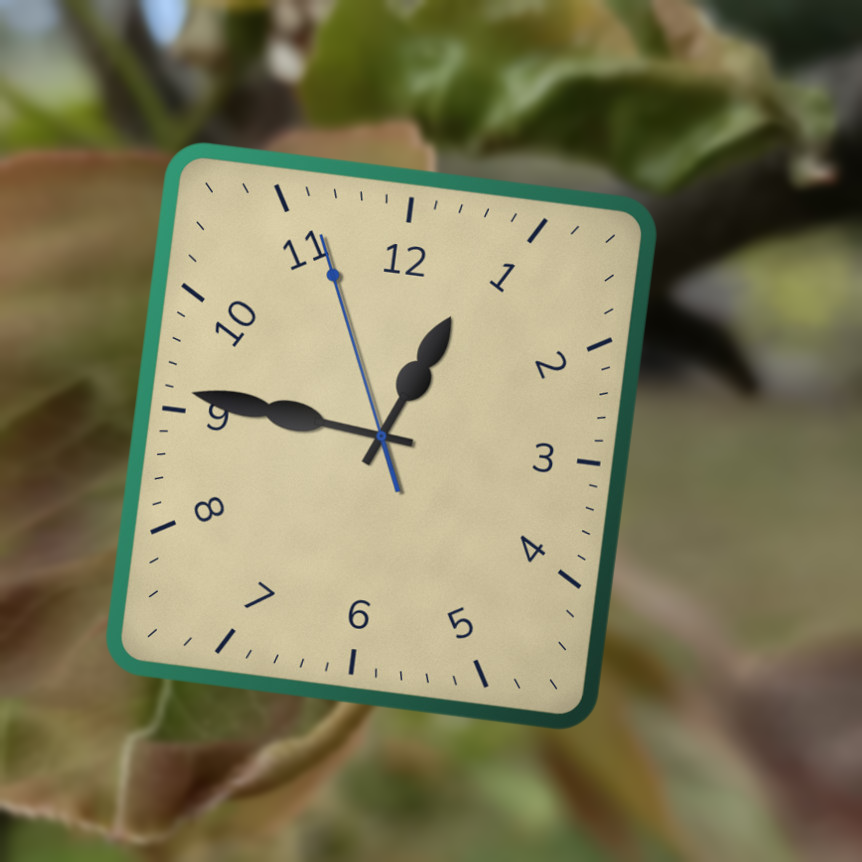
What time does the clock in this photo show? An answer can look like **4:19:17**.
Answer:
**12:45:56**
